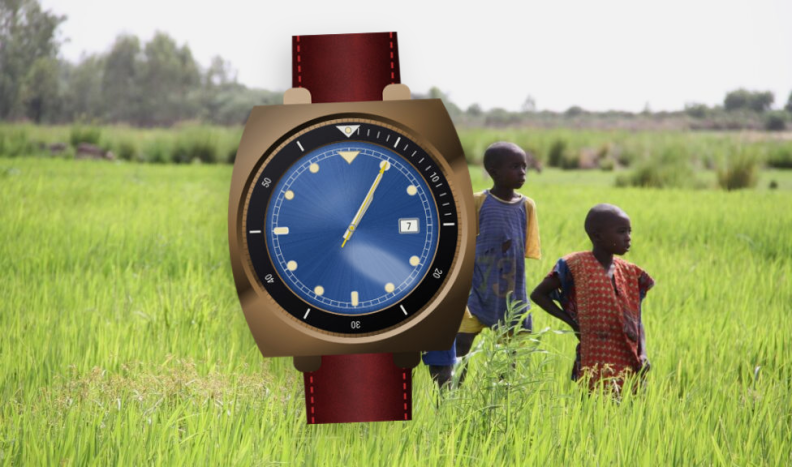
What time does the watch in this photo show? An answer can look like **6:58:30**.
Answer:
**1:05:05**
